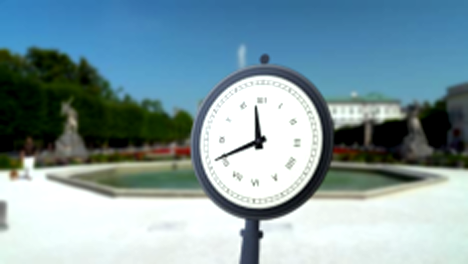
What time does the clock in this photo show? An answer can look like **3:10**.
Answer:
**11:41**
